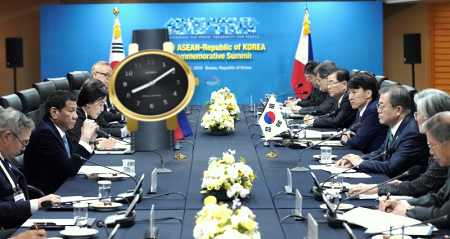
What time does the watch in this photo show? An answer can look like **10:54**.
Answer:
**8:09**
